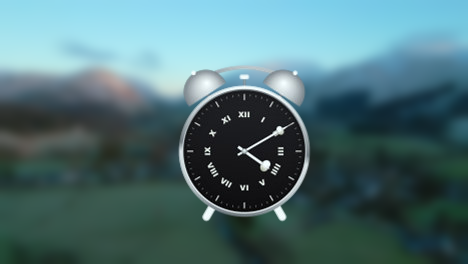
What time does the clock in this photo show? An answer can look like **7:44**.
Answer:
**4:10**
